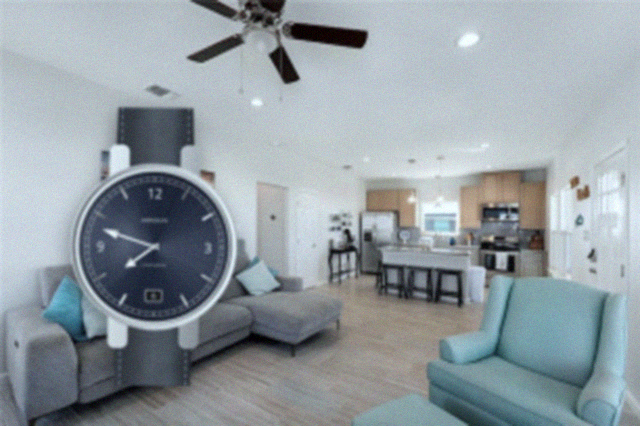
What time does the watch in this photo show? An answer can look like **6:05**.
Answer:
**7:48**
